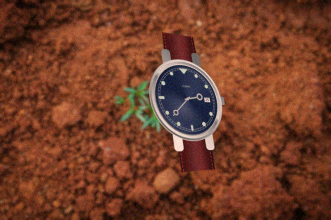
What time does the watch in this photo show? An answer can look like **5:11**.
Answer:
**2:38**
